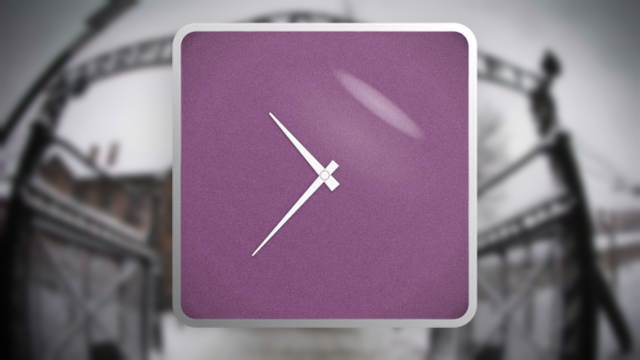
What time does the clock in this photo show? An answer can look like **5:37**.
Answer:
**10:37**
